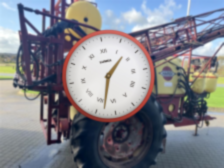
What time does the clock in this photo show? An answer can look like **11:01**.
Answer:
**1:33**
